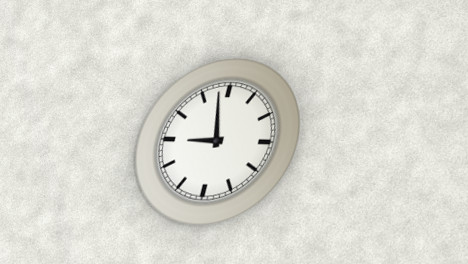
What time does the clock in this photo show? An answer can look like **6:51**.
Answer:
**8:58**
